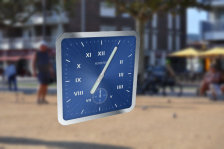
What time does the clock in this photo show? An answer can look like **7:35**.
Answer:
**7:05**
